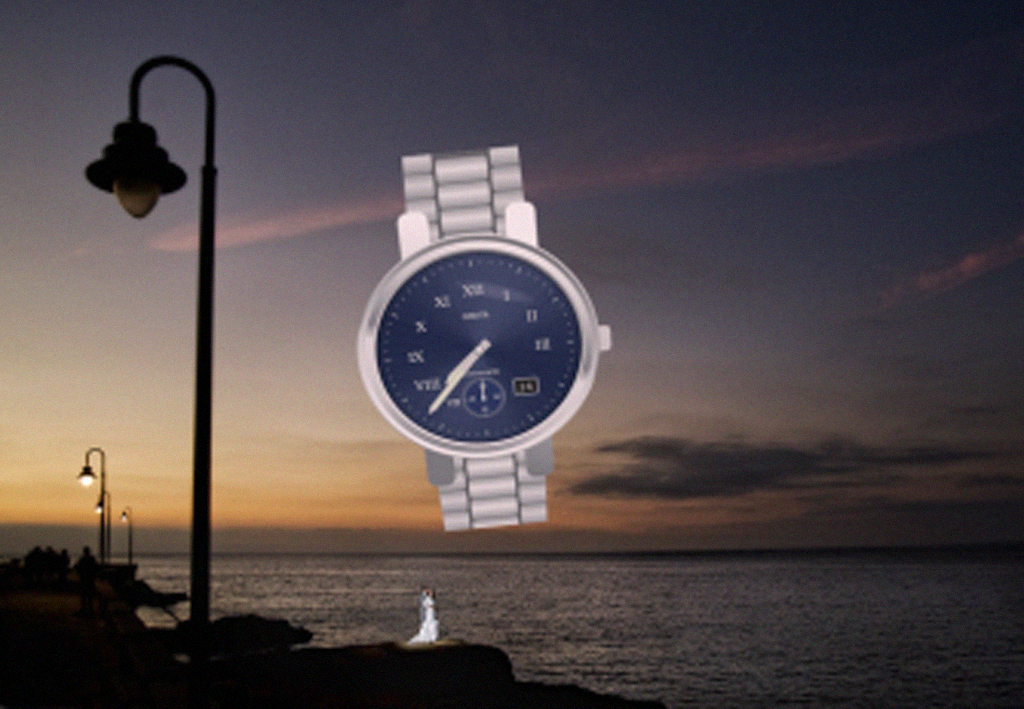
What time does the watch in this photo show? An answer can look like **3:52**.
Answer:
**7:37**
